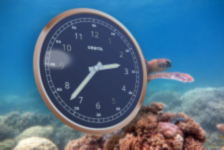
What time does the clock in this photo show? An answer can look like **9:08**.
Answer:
**2:37**
